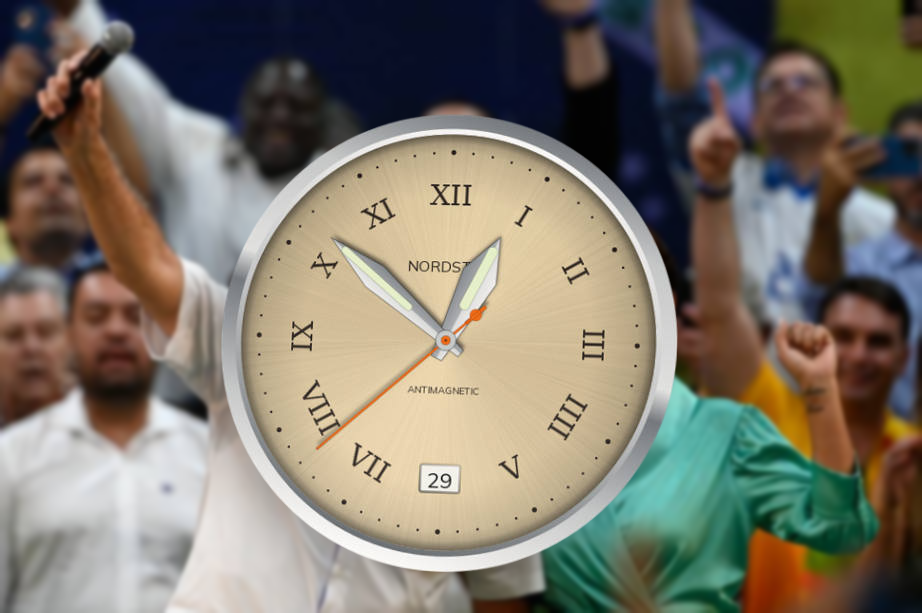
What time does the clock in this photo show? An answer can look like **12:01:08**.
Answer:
**12:51:38**
